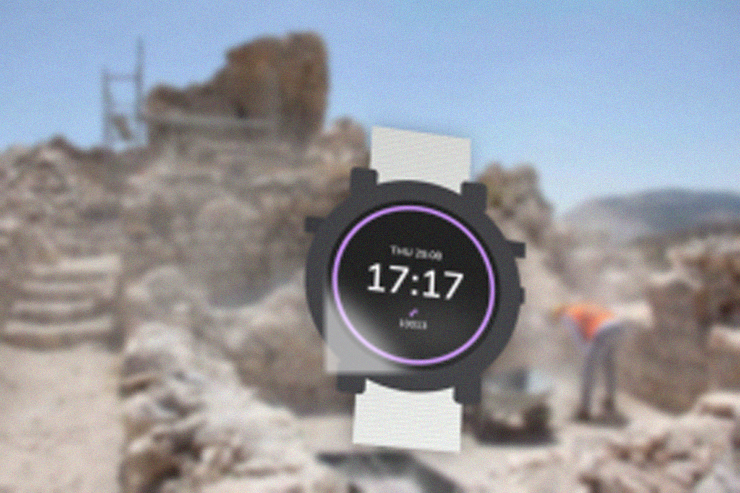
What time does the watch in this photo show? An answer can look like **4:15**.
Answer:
**17:17**
